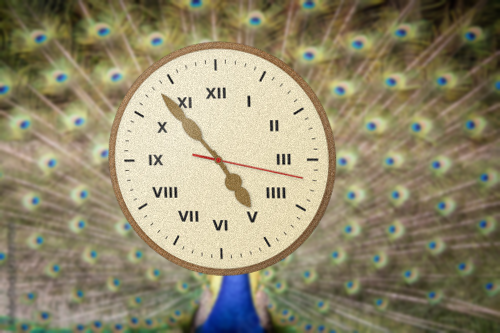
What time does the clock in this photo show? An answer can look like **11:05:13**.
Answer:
**4:53:17**
